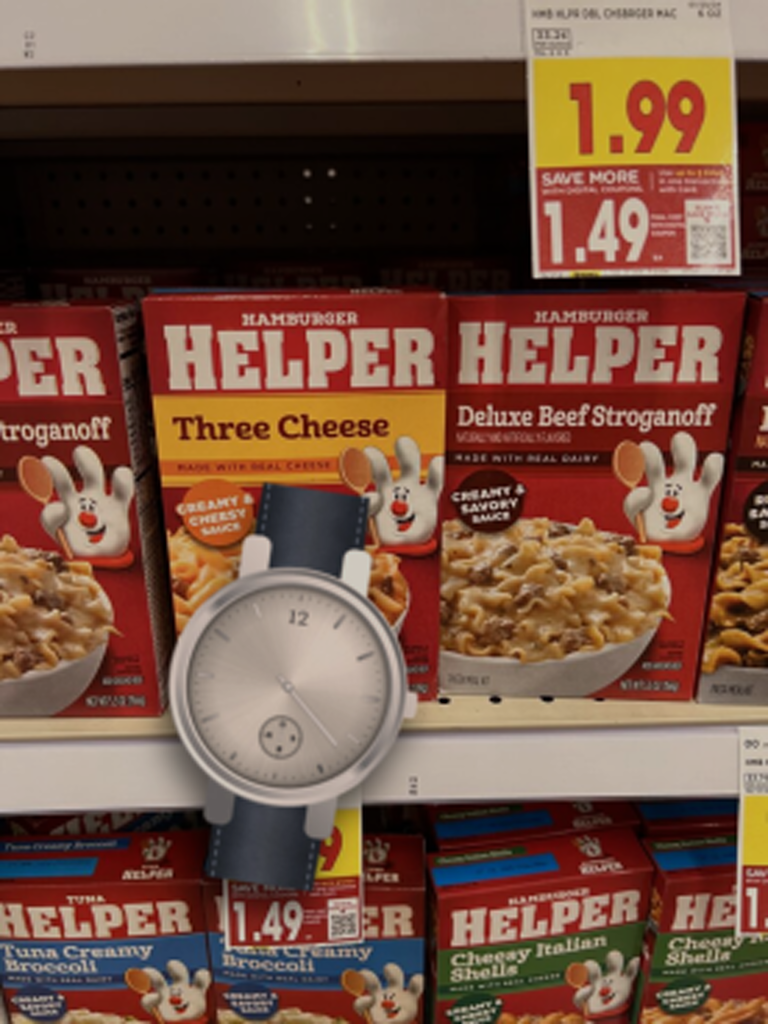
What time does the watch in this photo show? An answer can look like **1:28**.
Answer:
**4:22**
